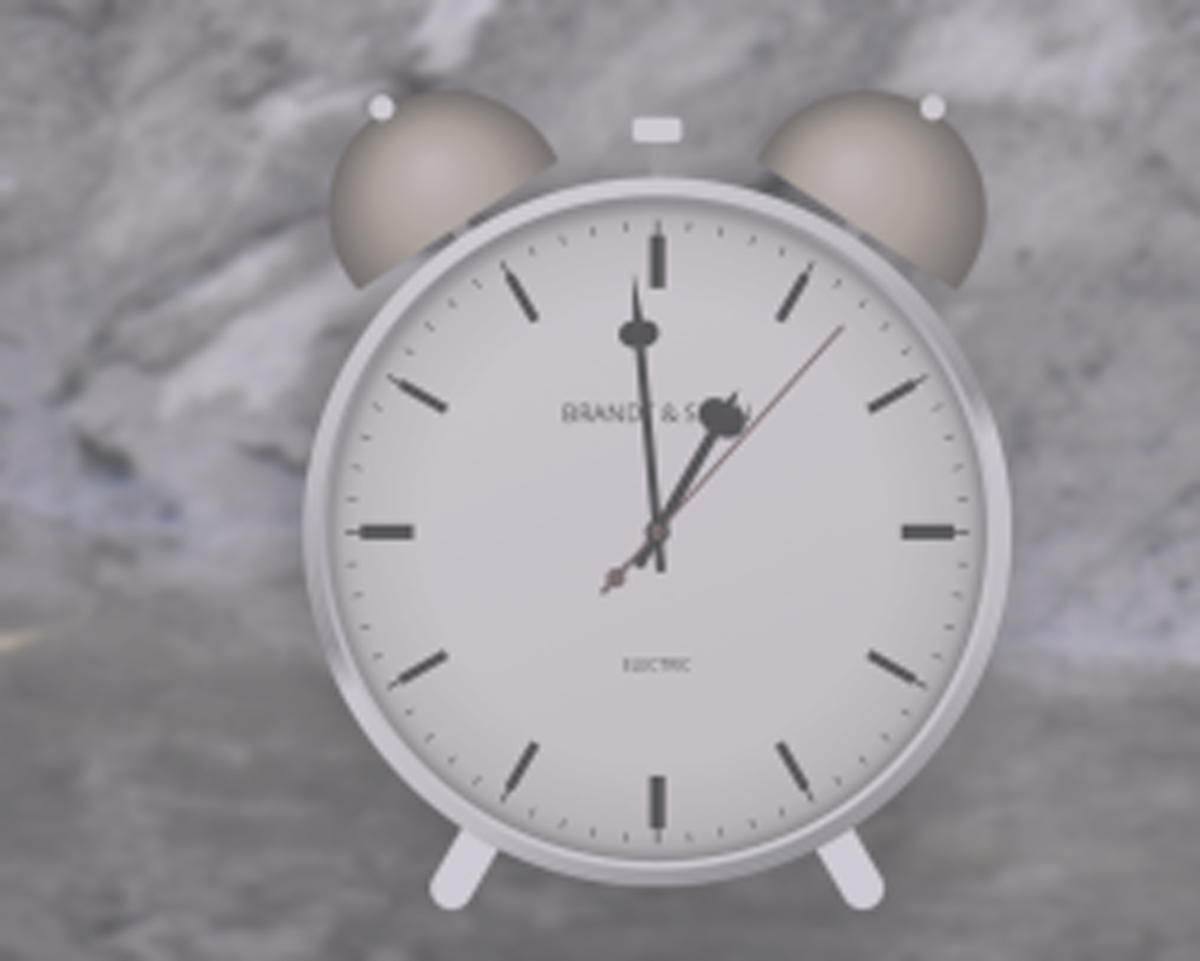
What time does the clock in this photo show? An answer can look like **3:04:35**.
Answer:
**12:59:07**
